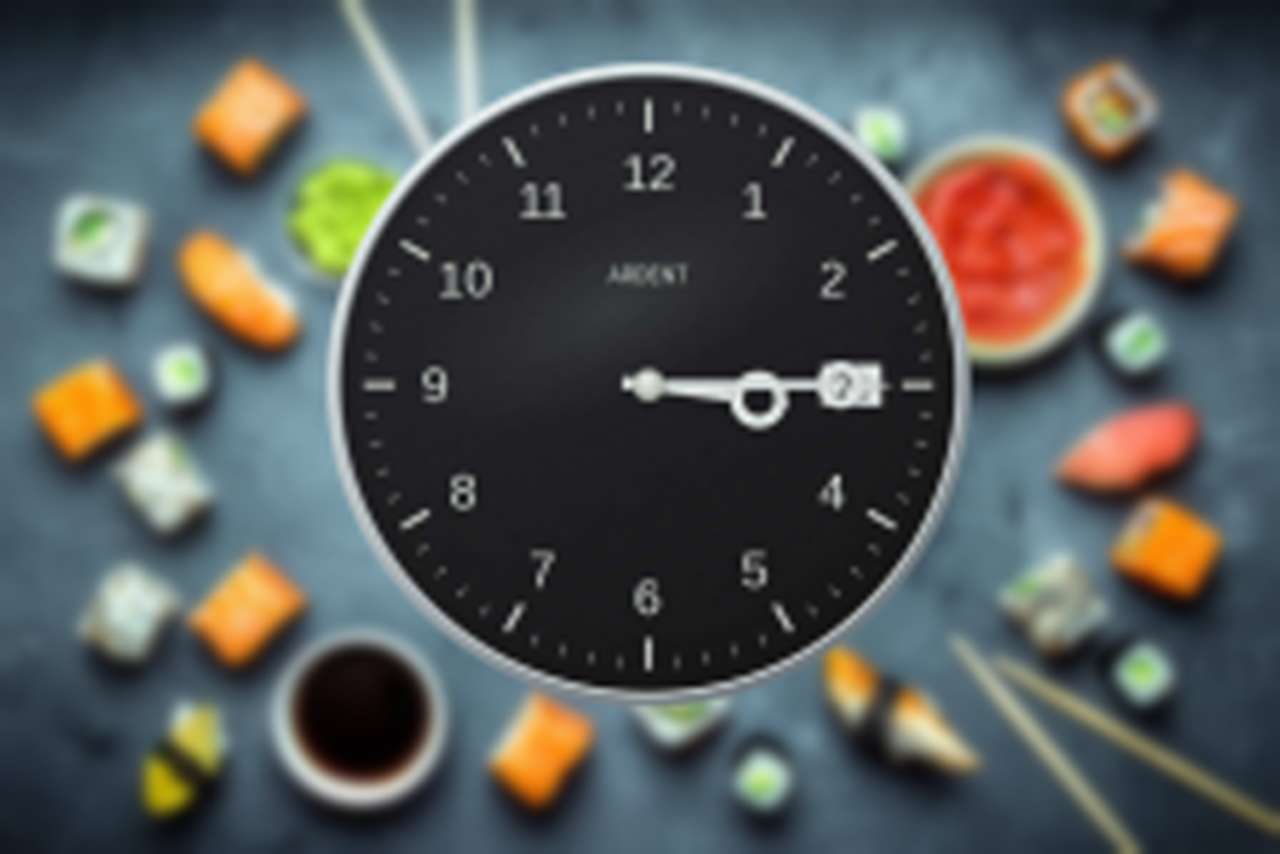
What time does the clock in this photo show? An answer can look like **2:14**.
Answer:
**3:15**
